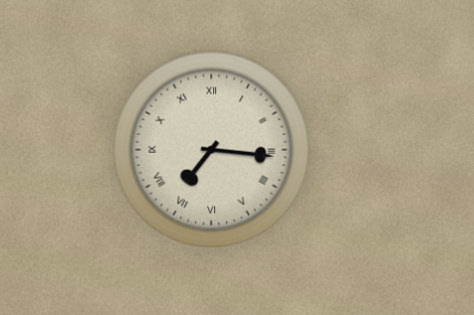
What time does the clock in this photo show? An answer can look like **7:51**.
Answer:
**7:16**
